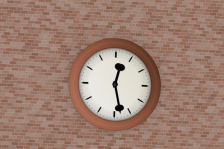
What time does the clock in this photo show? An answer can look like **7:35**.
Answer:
**12:28**
